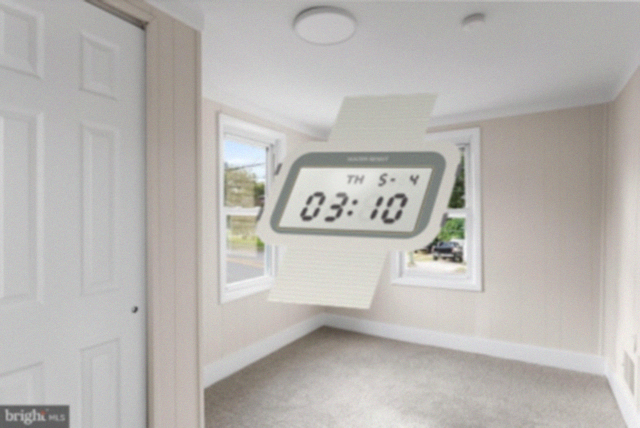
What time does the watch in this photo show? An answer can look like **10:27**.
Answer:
**3:10**
